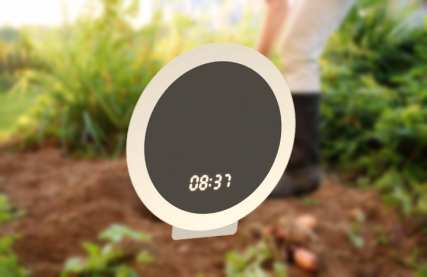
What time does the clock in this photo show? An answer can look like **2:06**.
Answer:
**8:37**
